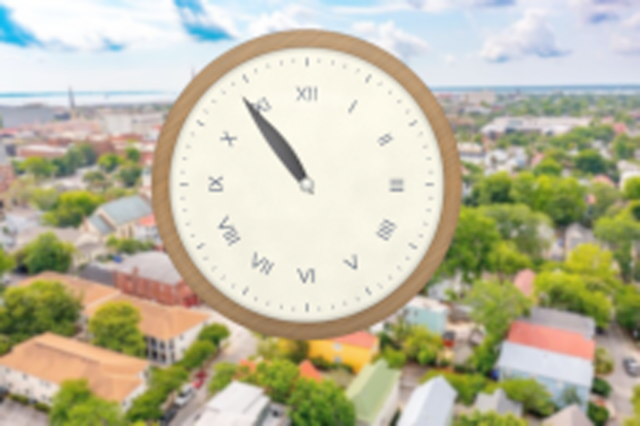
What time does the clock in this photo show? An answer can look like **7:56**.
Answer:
**10:54**
